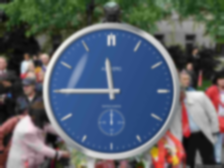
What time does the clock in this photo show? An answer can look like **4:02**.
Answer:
**11:45**
